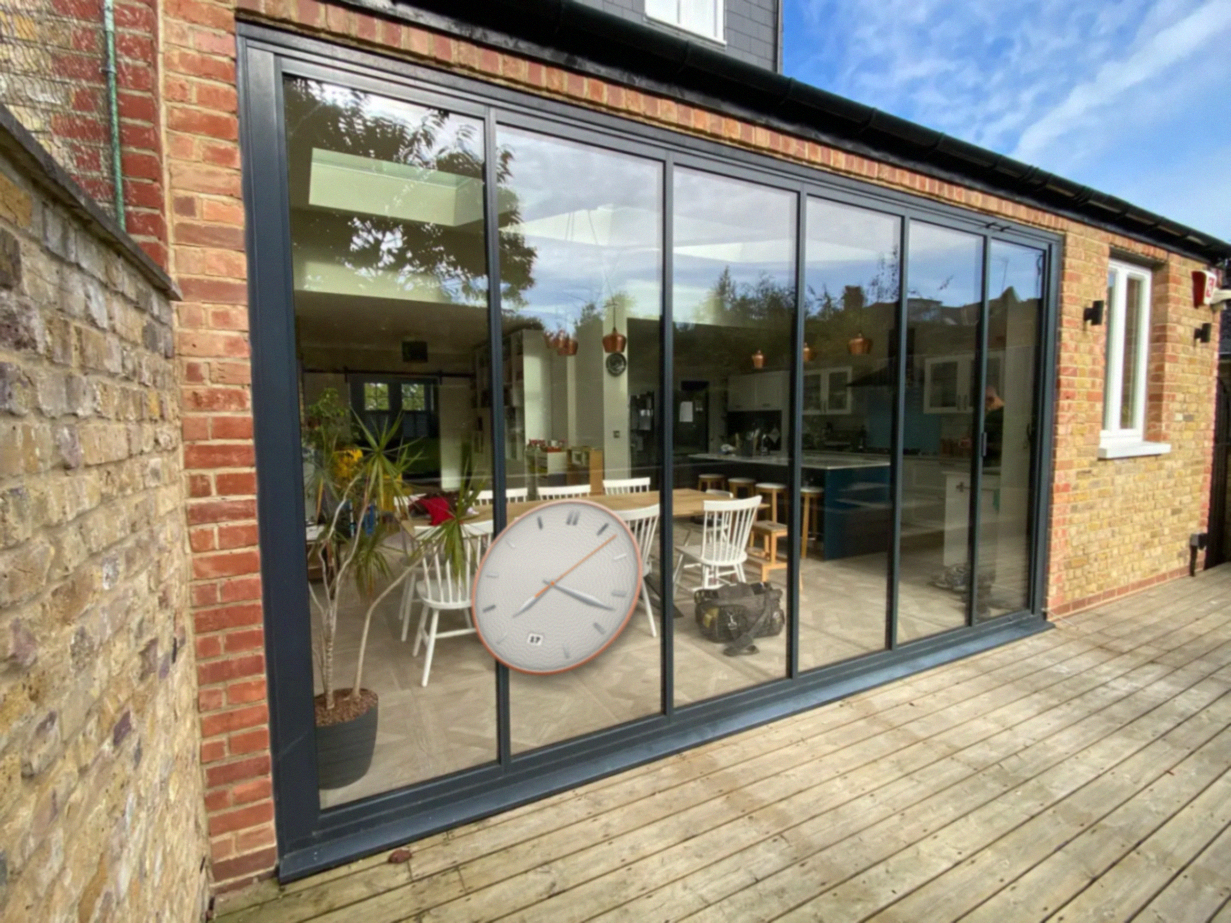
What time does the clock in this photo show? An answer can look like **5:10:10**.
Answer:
**7:17:07**
